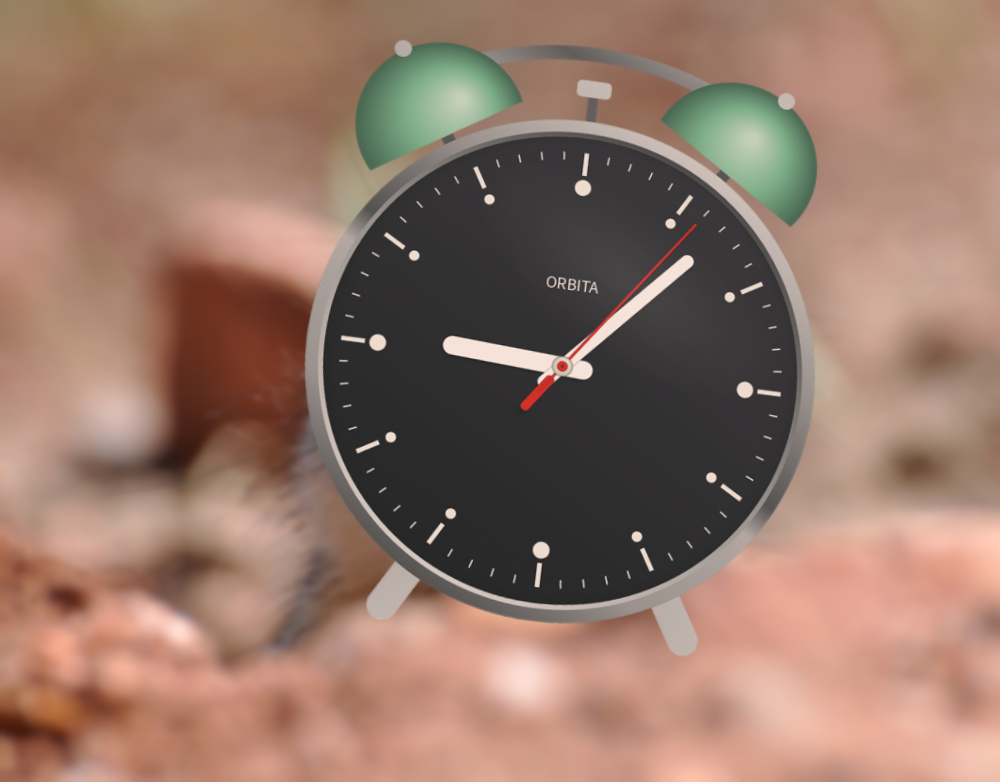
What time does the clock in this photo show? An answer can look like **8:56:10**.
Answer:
**9:07:06**
